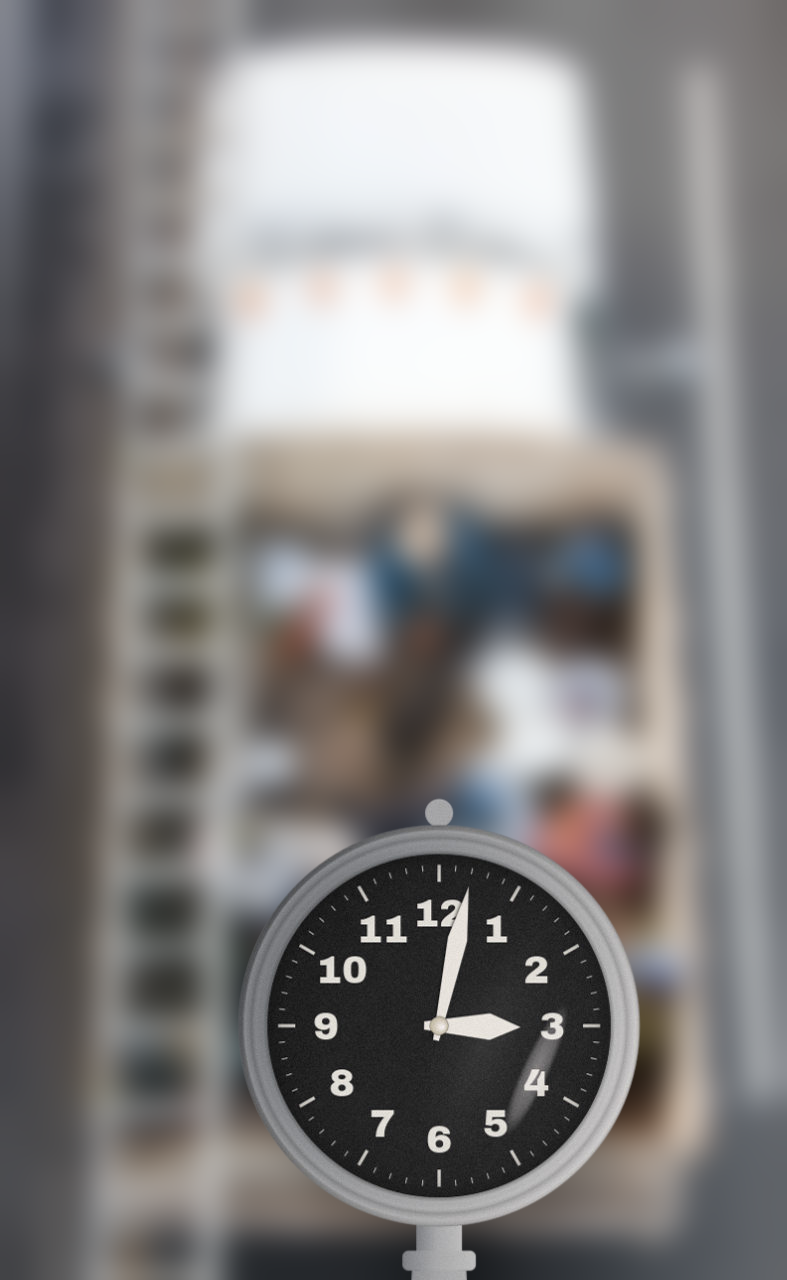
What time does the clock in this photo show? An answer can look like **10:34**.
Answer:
**3:02**
